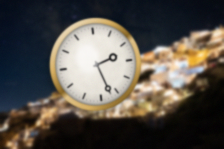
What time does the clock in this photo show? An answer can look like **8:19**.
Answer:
**2:27**
